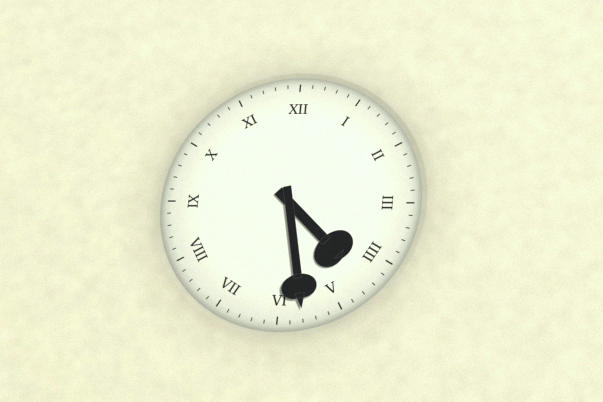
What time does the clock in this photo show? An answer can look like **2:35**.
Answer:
**4:28**
